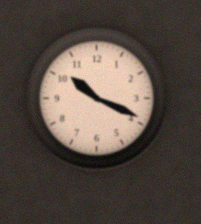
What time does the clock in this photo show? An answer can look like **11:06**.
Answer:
**10:19**
